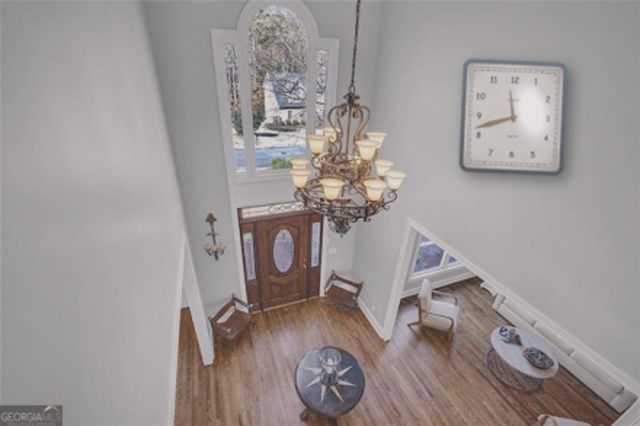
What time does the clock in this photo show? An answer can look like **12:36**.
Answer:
**11:42**
